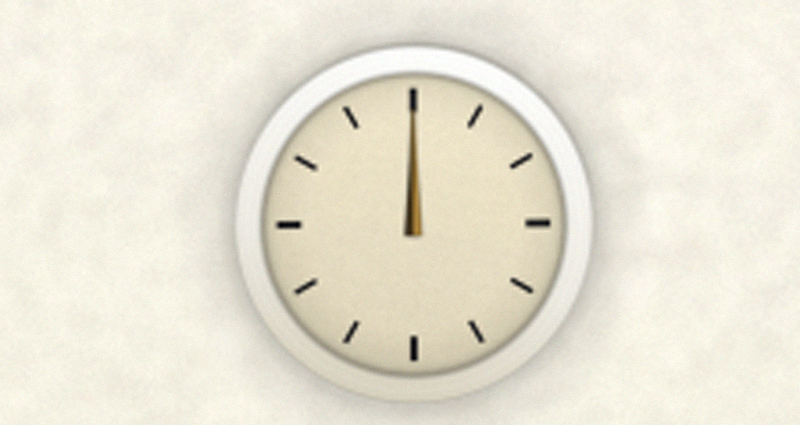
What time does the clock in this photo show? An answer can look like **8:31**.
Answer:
**12:00**
